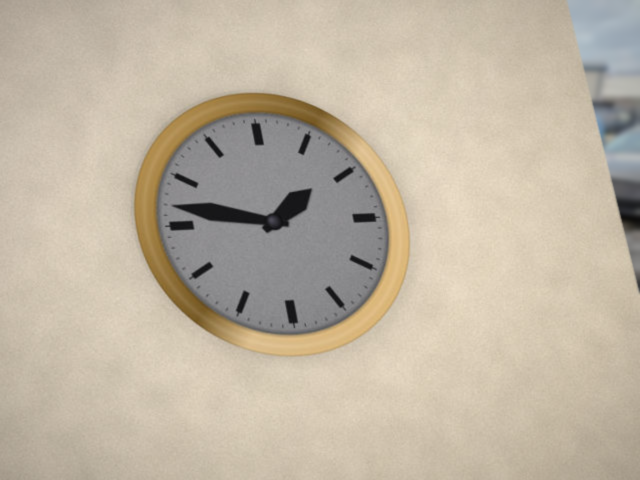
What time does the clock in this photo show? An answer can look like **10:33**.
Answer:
**1:47**
